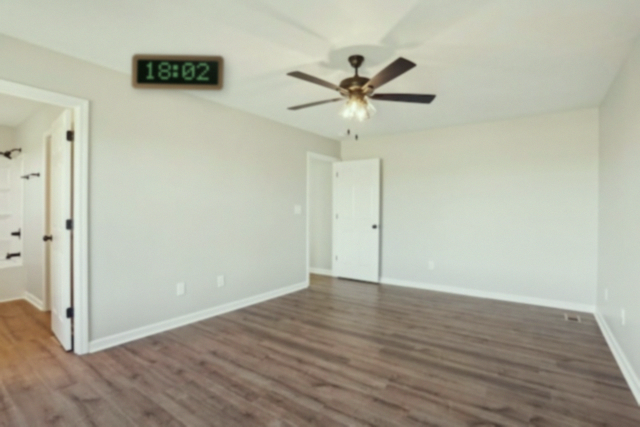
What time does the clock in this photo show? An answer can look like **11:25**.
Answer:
**18:02**
